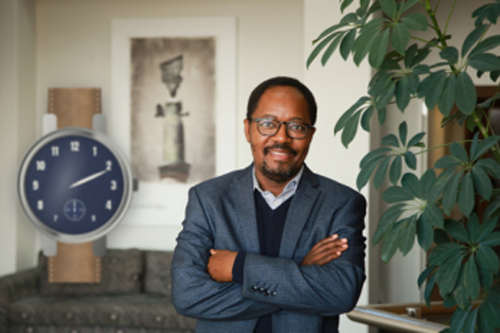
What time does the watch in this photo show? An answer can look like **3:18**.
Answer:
**2:11**
